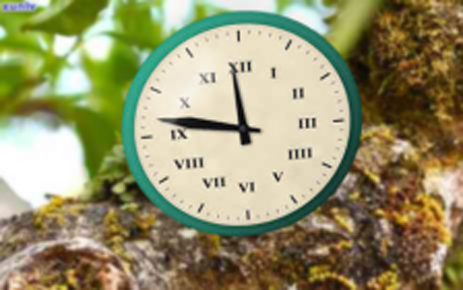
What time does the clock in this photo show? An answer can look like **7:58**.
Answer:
**11:47**
